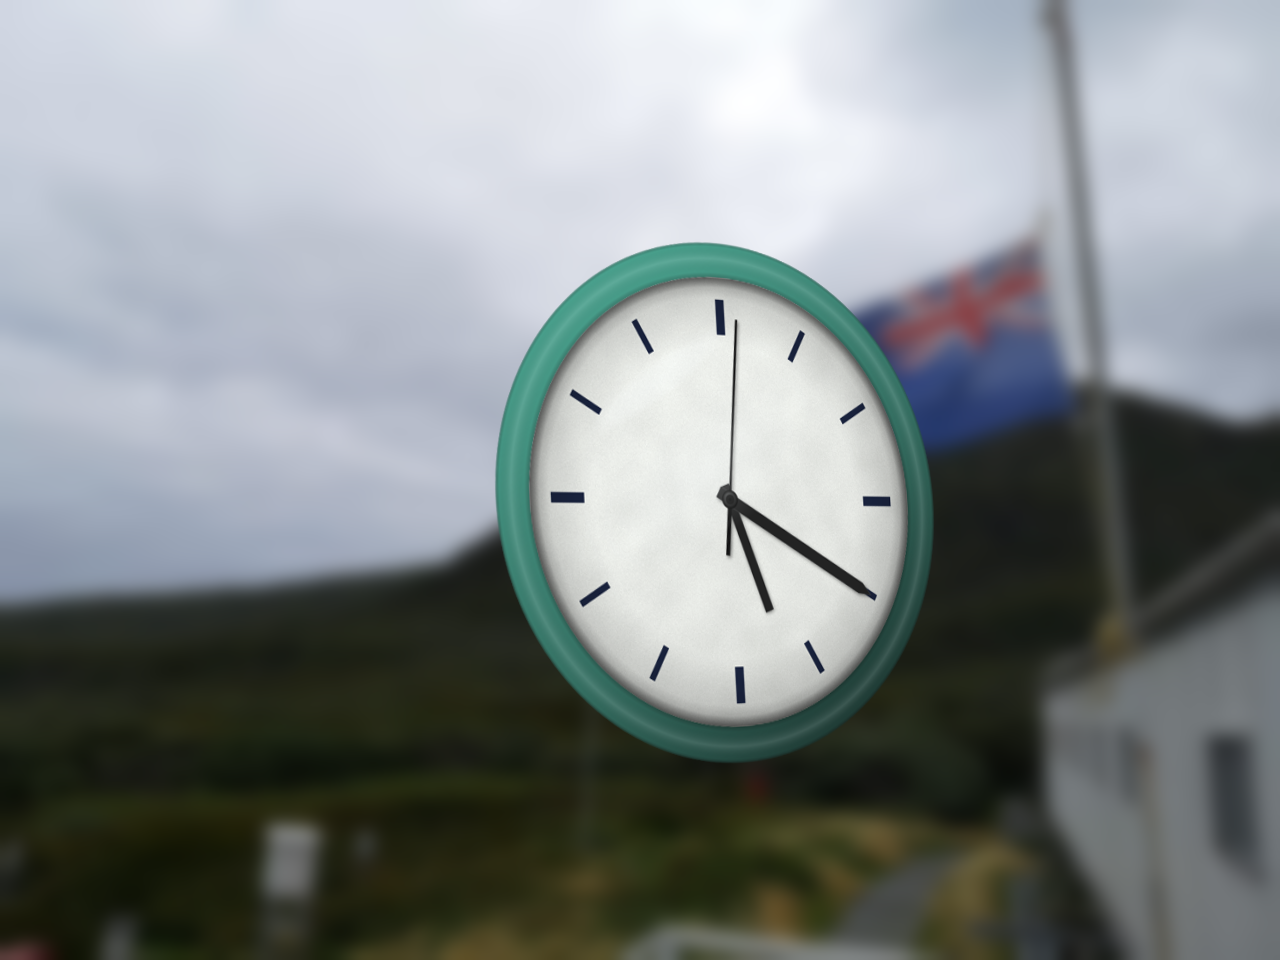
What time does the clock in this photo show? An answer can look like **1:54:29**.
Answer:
**5:20:01**
